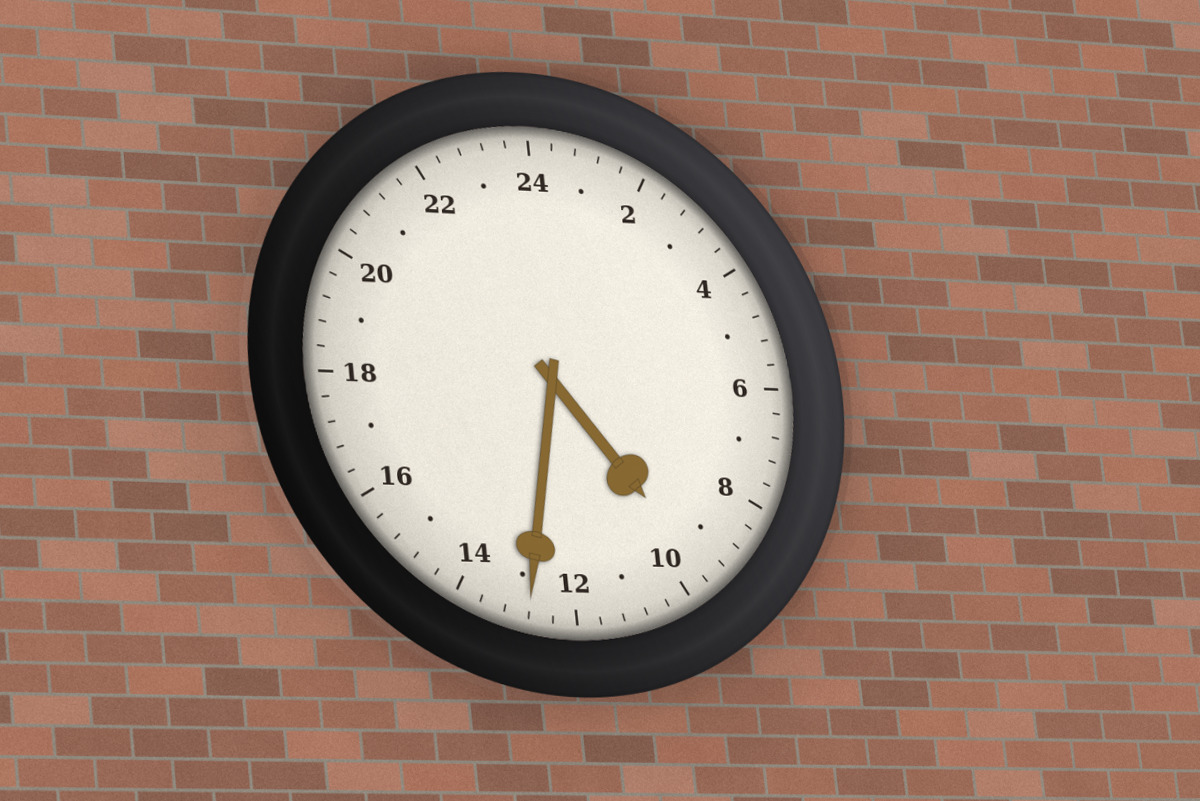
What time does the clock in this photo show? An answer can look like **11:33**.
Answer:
**9:32**
